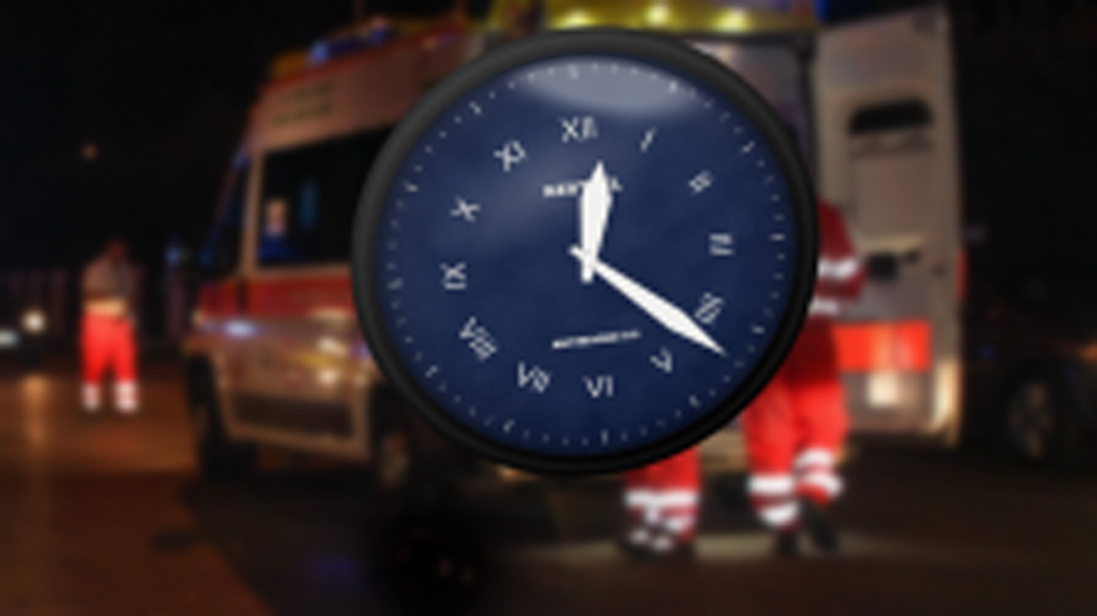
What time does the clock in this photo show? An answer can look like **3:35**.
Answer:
**12:22**
